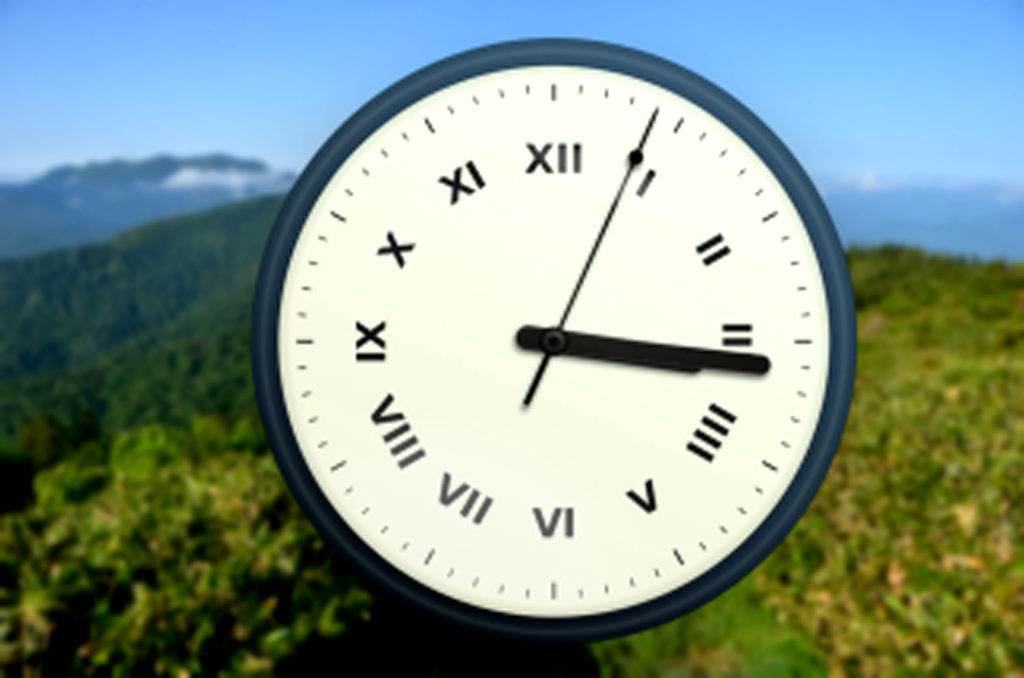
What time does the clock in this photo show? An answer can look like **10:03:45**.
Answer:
**3:16:04**
